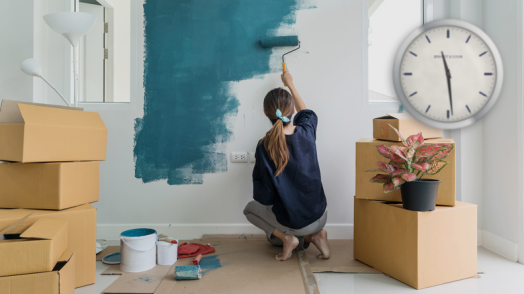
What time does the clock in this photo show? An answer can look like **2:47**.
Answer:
**11:29**
